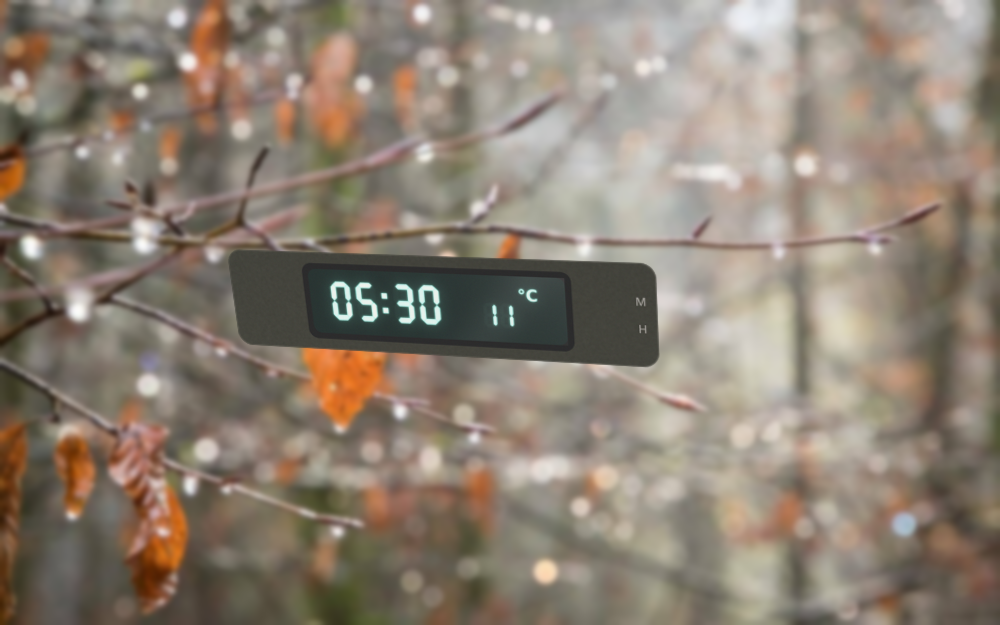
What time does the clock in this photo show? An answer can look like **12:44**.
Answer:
**5:30**
